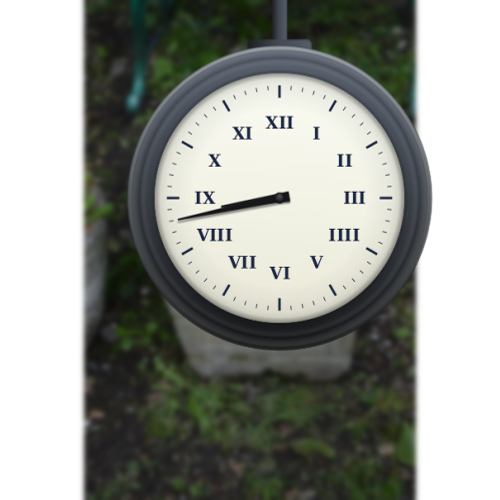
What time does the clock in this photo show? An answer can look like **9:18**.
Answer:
**8:43**
